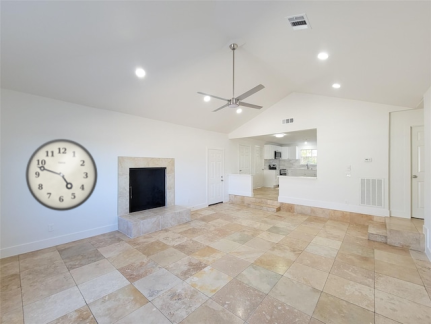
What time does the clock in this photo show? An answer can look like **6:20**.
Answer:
**4:48**
